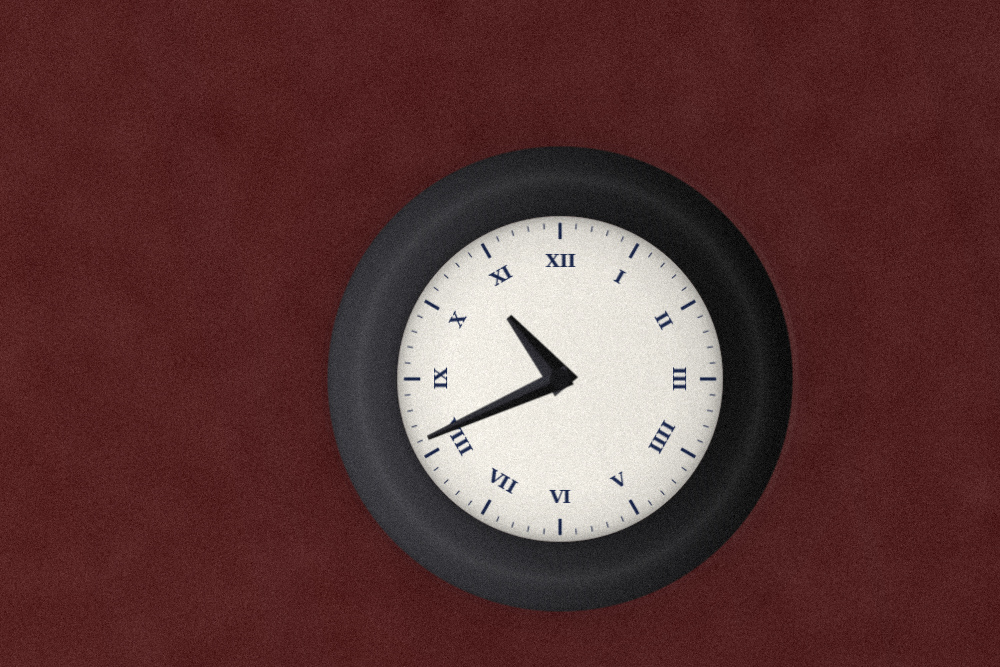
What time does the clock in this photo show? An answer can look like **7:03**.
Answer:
**10:41**
